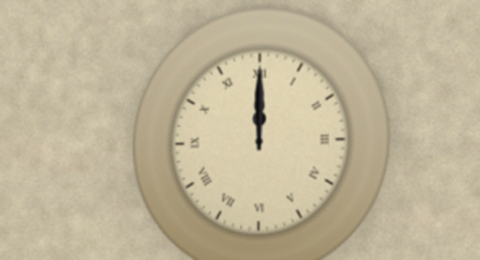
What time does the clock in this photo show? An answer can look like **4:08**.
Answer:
**12:00**
